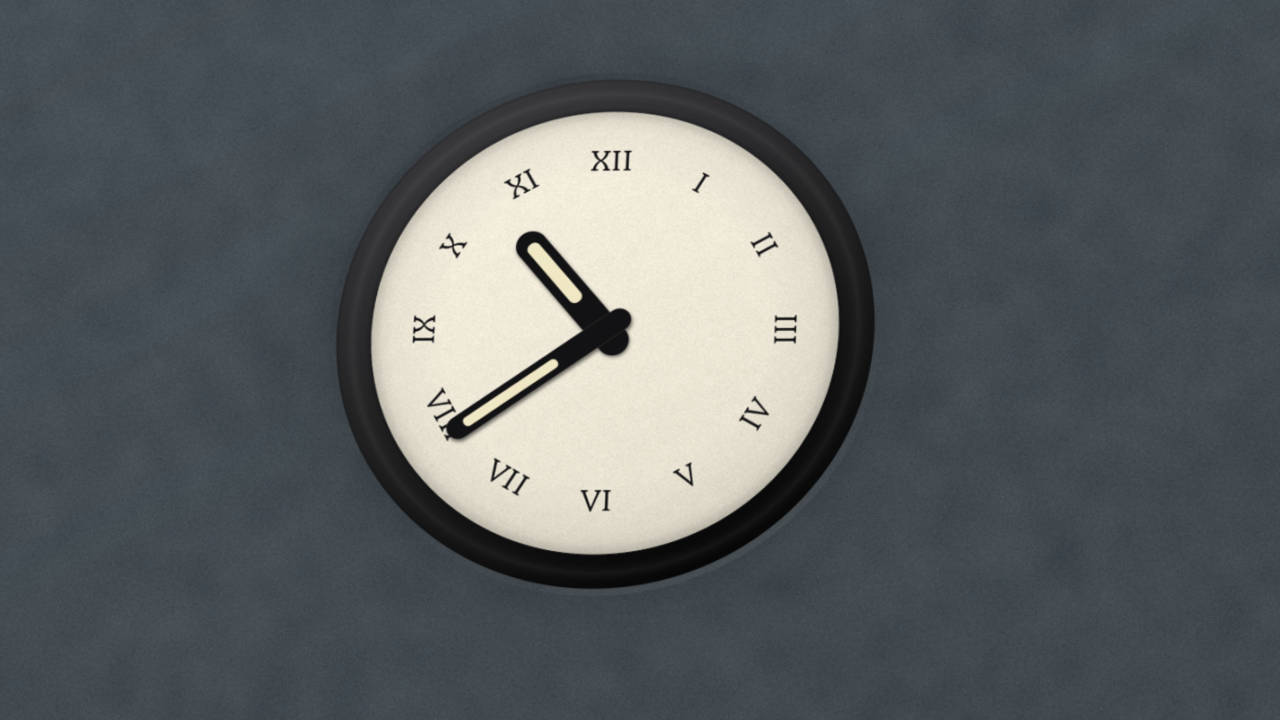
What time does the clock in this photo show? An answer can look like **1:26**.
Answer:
**10:39**
